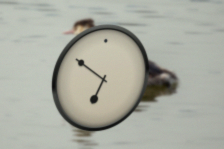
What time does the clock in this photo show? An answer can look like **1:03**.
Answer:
**6:51**
